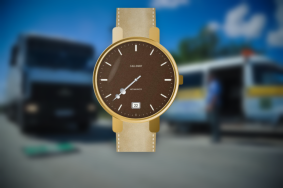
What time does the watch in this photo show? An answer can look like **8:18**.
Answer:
**7:38**
